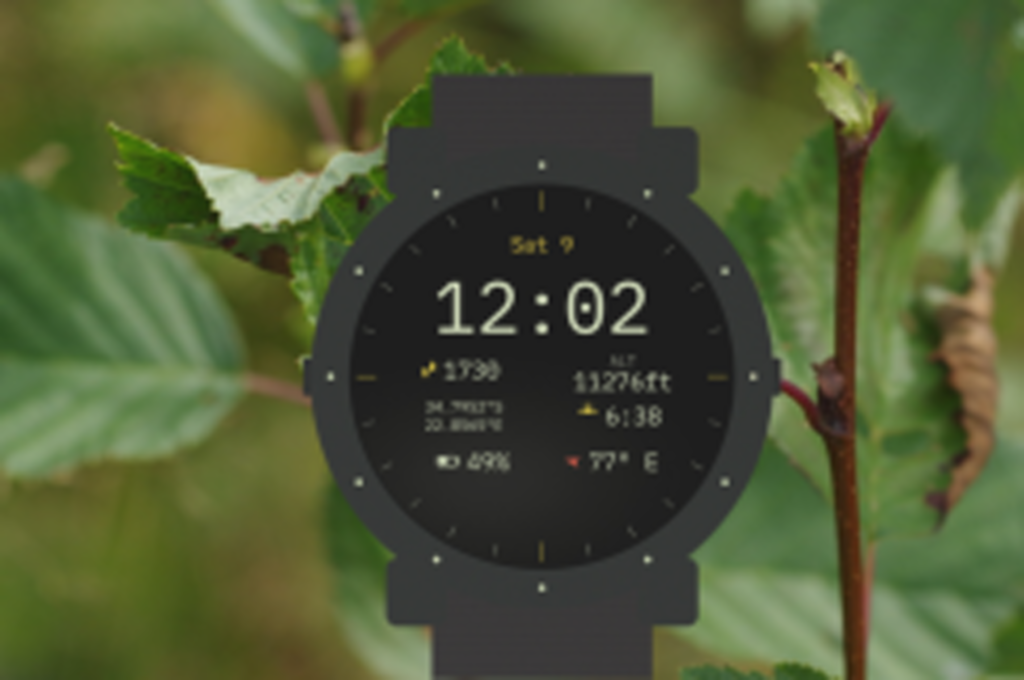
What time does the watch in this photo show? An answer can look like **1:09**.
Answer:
**12:02**
